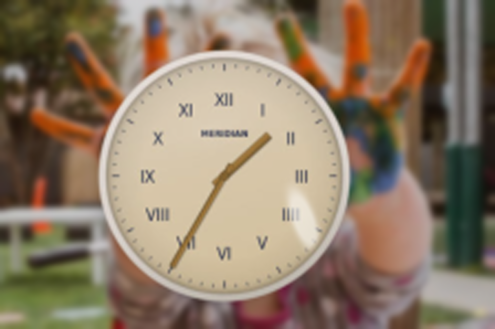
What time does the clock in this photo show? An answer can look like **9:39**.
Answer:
**1:35**
